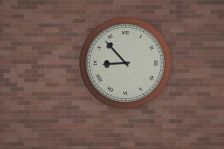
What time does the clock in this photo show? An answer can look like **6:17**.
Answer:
**8:53**
